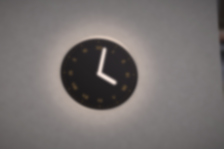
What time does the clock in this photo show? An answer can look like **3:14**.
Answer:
**4:02**
